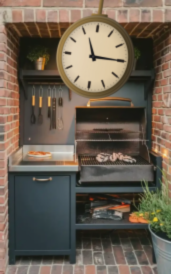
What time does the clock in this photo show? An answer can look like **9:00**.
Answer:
**11:15**
